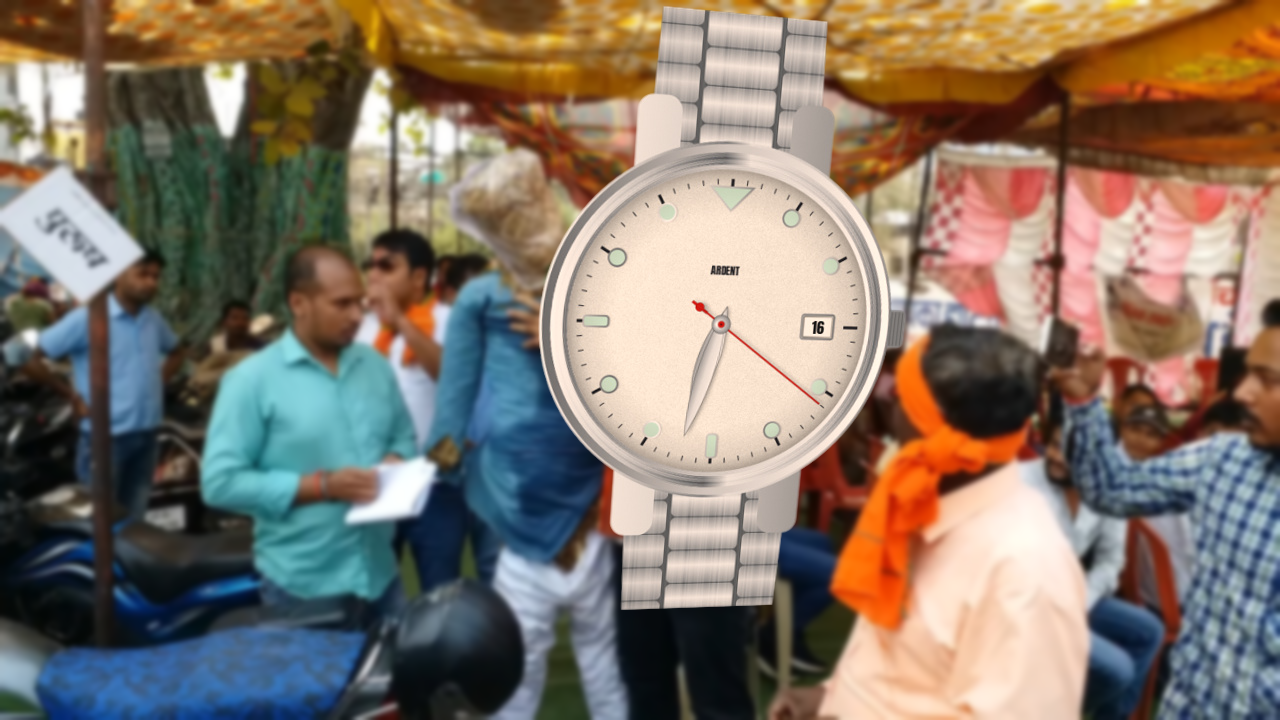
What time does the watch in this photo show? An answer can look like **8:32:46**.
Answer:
**6:32:21**
